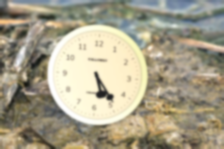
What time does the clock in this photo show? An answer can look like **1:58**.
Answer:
**5:24**
